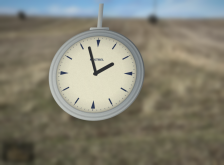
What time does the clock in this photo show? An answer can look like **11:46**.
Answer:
**1:57**
